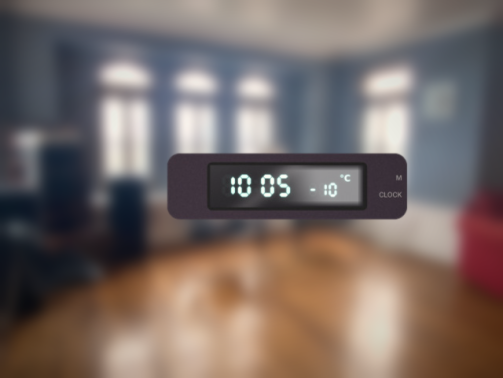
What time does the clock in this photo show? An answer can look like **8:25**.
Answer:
**10:05**
